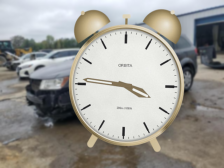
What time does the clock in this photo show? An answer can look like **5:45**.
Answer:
**3:46**
